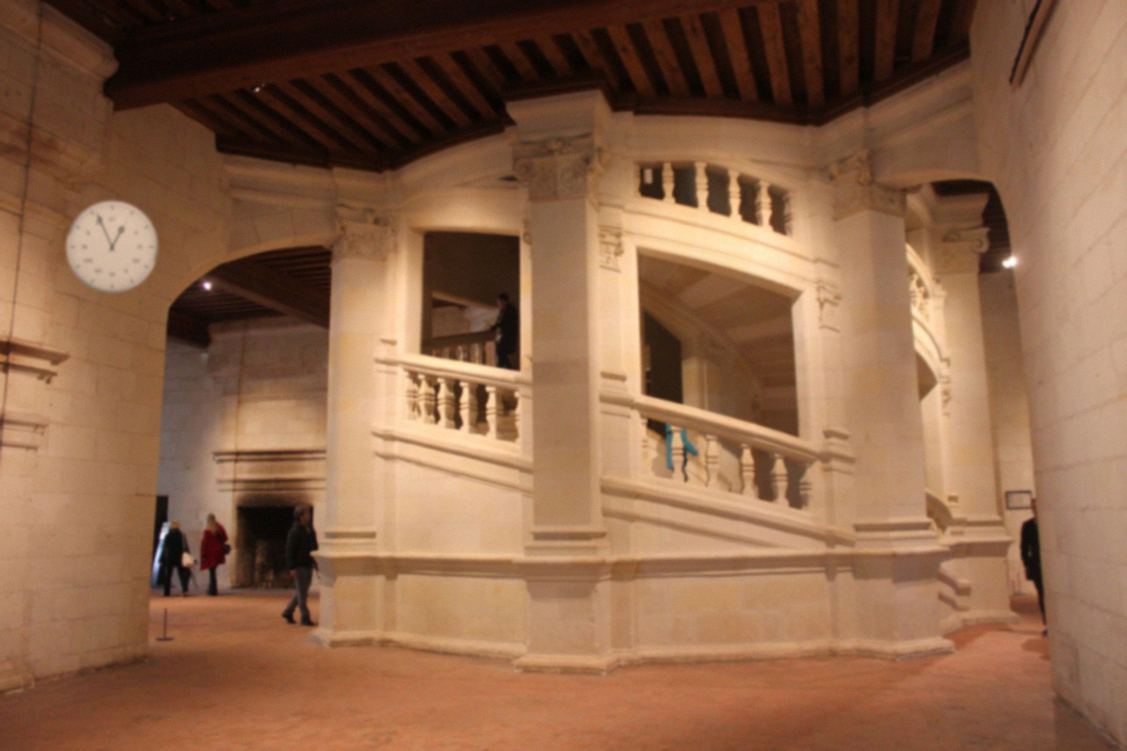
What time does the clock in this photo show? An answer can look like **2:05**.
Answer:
**12:56**
